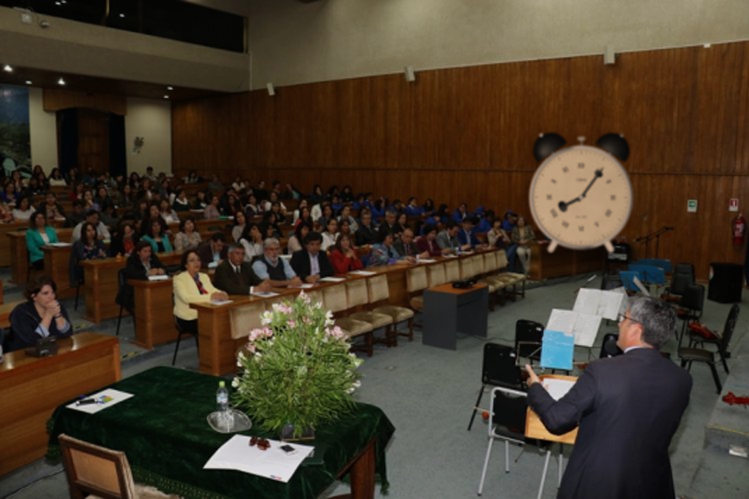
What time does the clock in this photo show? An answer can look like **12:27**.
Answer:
**8:06**
